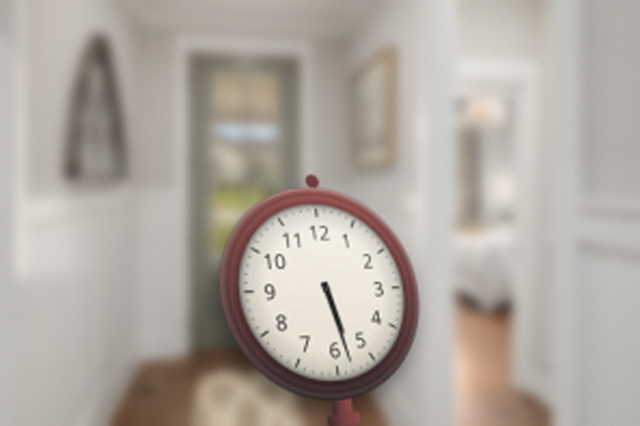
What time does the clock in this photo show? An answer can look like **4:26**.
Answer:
**5:28**
